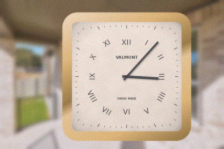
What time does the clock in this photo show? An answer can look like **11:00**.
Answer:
**3:07**
